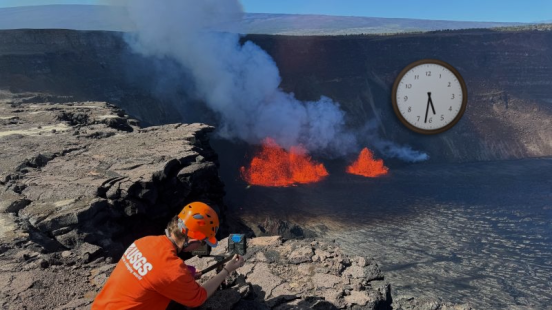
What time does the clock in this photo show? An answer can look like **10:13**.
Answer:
**5:32**
